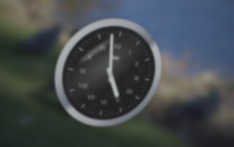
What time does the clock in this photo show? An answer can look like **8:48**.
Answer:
**4:58**
